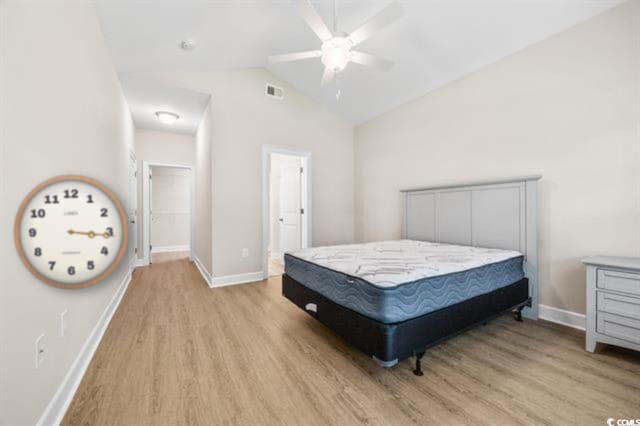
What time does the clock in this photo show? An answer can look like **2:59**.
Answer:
**3:16**
